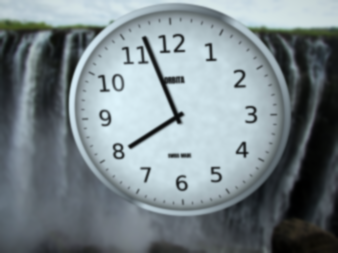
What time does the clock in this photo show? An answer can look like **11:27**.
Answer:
**7:57**
